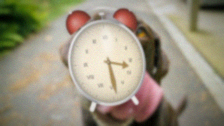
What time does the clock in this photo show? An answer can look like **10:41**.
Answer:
**3:29**
